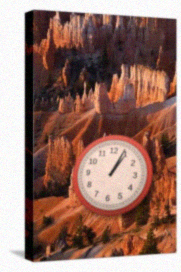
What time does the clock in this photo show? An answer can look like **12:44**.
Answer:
**1:04**
